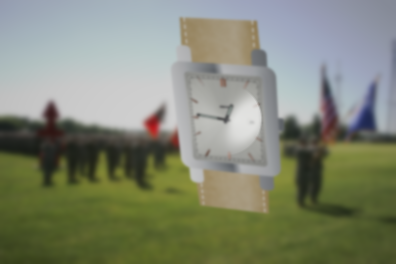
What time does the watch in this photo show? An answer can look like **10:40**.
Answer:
**12:46**
